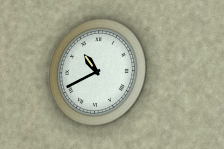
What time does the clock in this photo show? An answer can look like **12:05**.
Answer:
**10:41**
